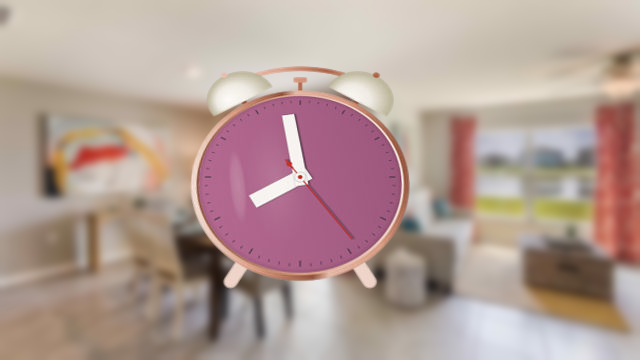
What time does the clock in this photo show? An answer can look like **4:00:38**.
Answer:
**7:58:24**
